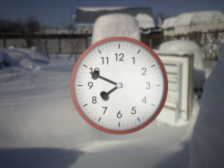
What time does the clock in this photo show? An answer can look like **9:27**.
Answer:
**7:49**
